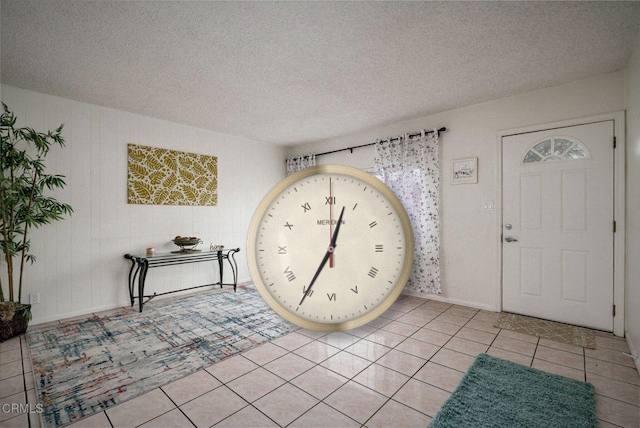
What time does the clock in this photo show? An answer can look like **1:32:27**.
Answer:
**12:35:00**
